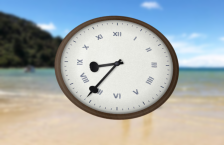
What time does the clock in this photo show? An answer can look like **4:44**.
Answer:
**8:36**
